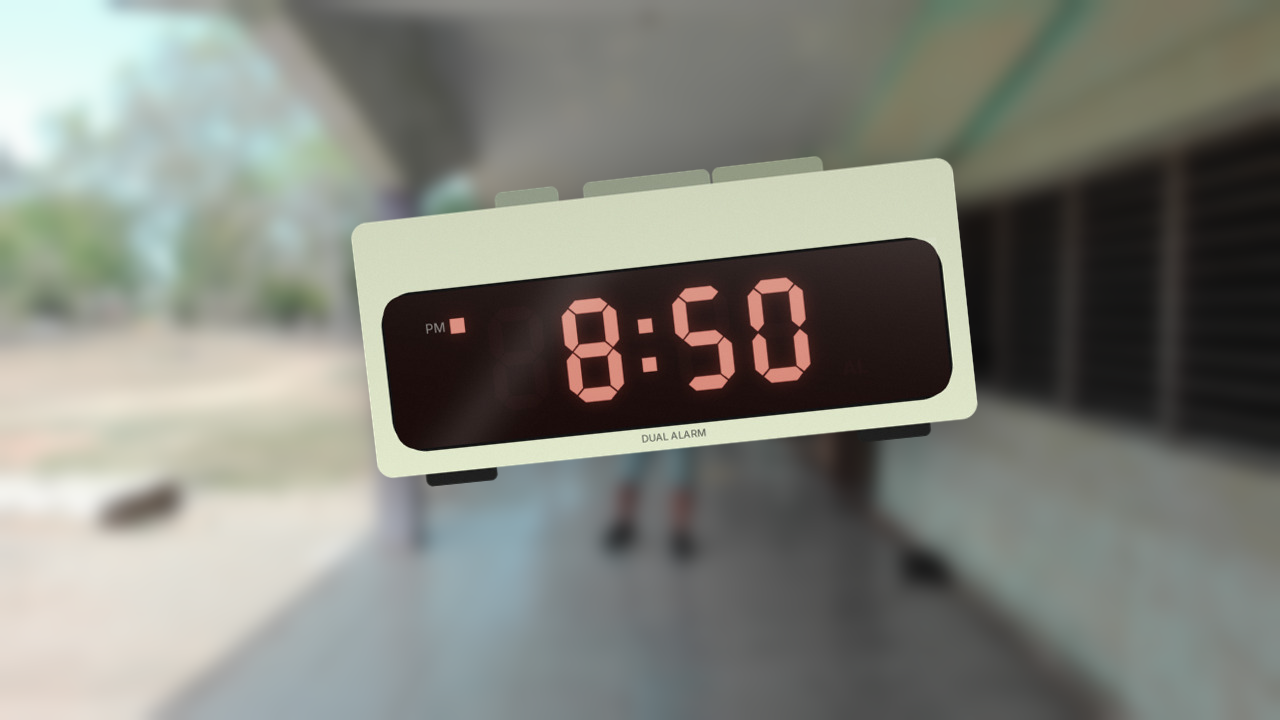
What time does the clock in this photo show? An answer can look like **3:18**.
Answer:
**8:50**
